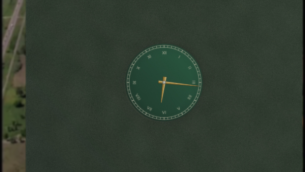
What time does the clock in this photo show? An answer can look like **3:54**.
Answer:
**6:16**
